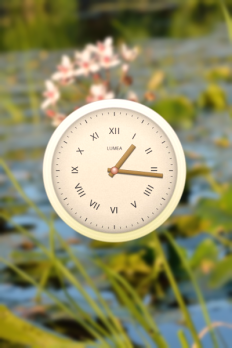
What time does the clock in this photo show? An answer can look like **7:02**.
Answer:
**1:16**
